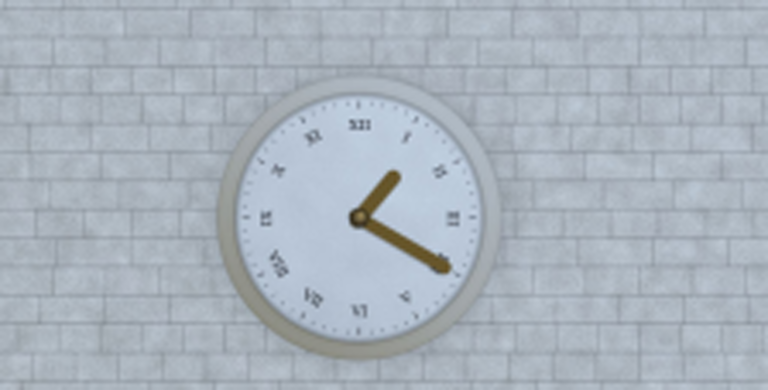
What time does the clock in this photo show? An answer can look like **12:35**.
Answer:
**1:20**
